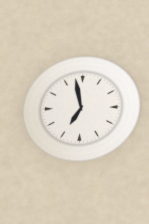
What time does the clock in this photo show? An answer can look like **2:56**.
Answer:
**6:58**
